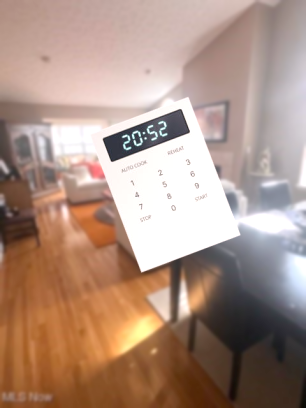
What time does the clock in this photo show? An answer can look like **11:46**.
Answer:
**20:52**
